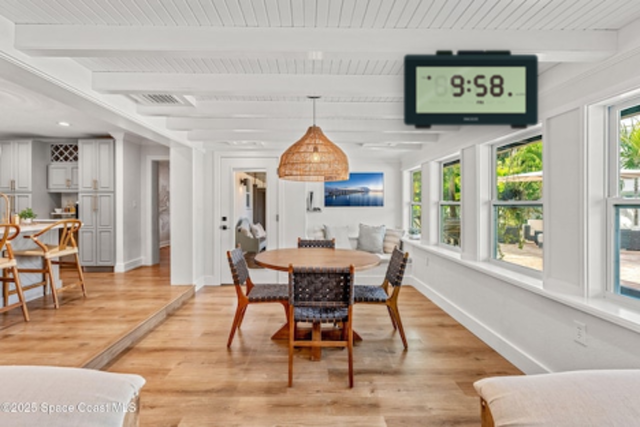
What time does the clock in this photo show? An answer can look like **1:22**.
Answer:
**9:58**
